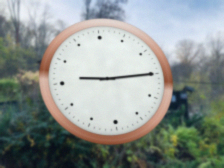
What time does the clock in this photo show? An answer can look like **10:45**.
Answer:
**9:15**
